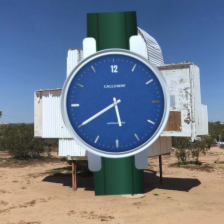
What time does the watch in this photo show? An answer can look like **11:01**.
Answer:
**5:40**
